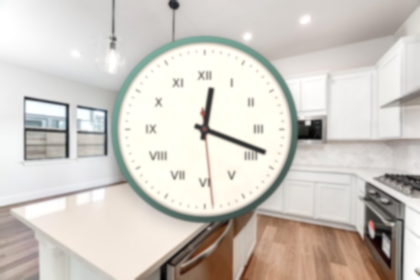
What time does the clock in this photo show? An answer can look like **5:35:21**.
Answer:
**12:18:29**
